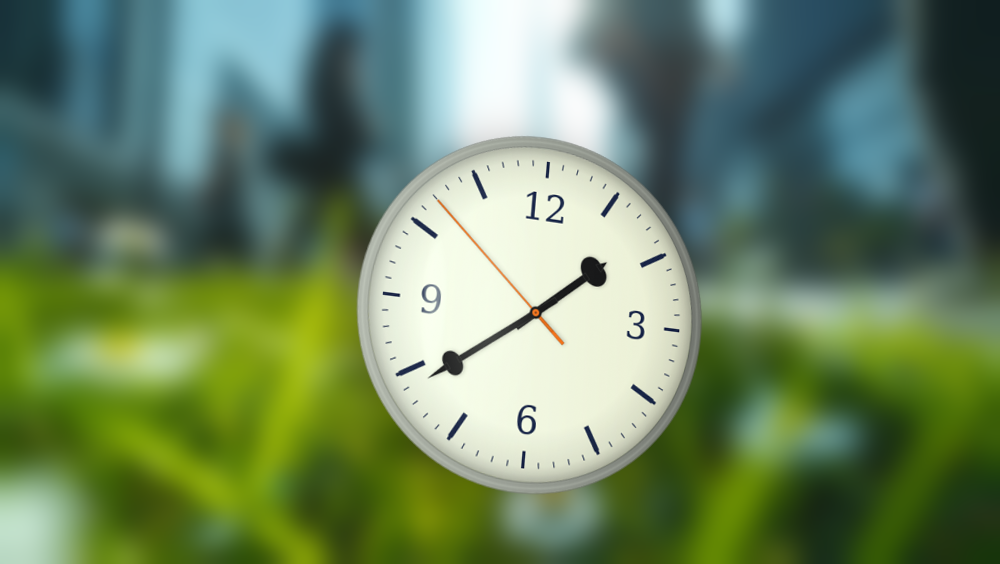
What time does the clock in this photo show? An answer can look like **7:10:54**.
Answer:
**1:38:52**
